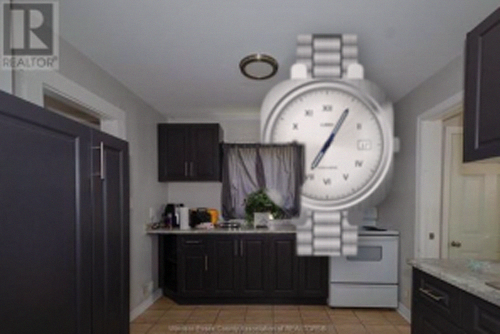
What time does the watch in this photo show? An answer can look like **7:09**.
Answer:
**7:05**
